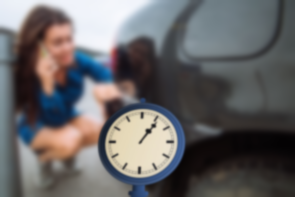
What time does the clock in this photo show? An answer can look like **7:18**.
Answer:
**1:06**
